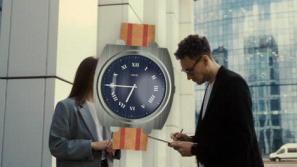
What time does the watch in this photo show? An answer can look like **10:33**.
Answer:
**6:45**
